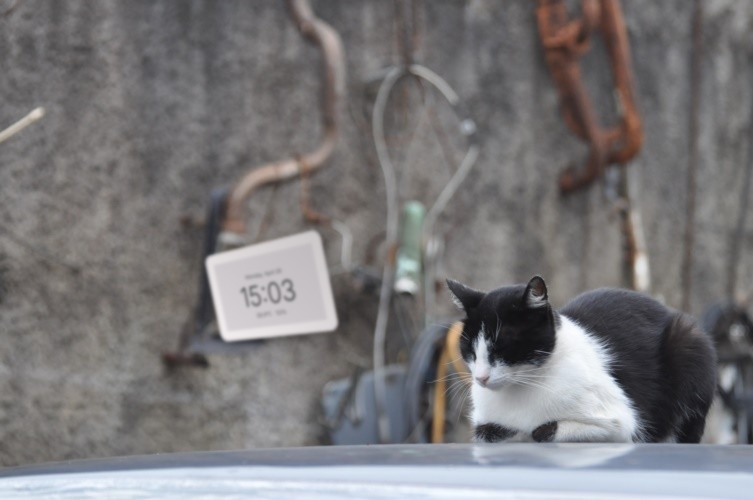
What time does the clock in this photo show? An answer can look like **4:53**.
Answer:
**15:03**
